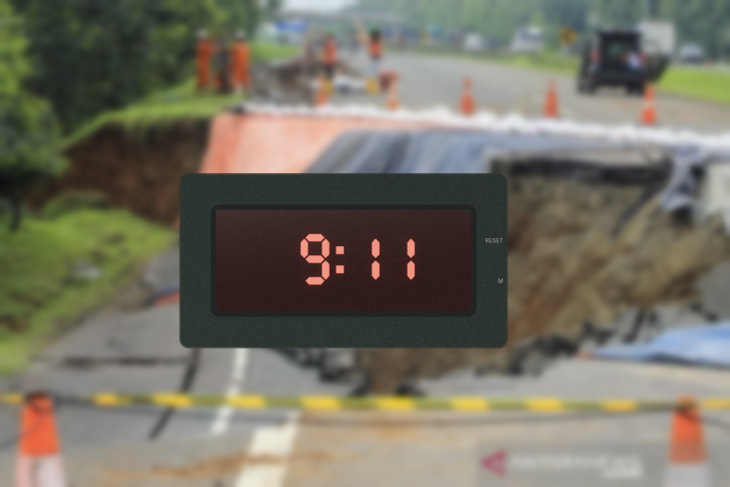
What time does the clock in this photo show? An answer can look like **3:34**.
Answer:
**9:11**
